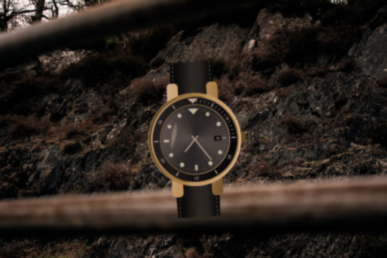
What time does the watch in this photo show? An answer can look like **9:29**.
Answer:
**7:24**
